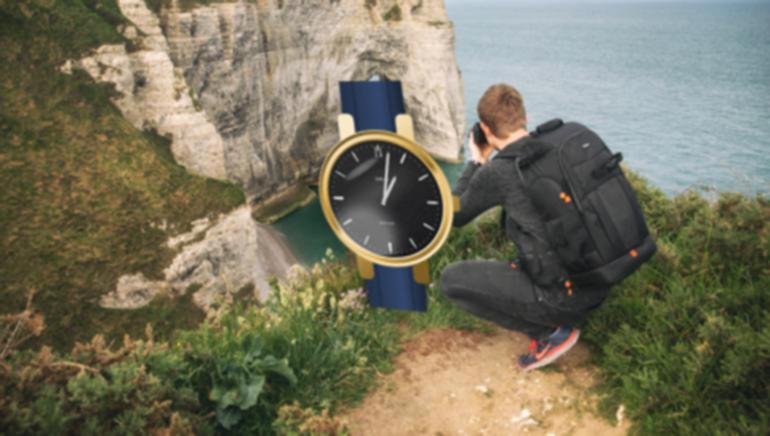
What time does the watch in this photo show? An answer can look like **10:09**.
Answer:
**1:02**
